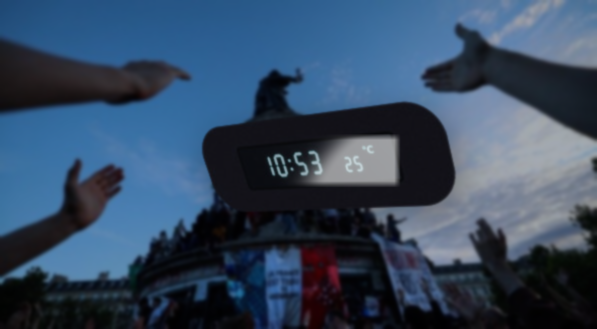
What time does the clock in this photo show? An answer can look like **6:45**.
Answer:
**10:53**
